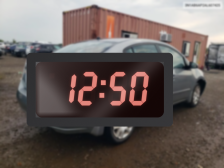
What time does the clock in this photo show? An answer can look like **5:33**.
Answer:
**12:50**
